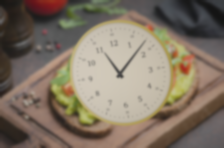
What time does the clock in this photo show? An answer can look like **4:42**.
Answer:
**11:08**
